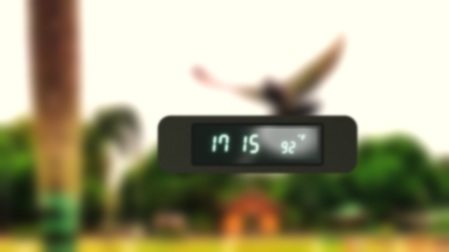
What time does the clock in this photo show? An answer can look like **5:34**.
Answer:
**17:15**
